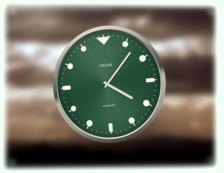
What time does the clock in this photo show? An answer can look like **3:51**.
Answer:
**4:07**
